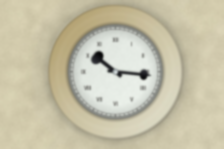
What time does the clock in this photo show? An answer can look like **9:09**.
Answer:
**10:16**
